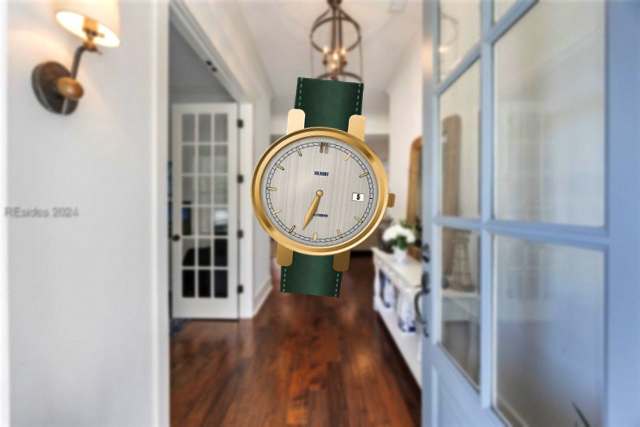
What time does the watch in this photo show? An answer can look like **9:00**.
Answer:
**6:33**
